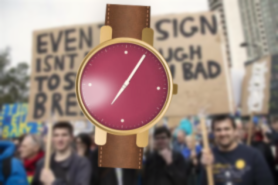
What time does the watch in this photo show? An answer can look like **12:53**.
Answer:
**7:05**
